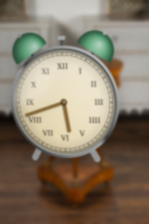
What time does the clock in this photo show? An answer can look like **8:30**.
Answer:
**5:42**
